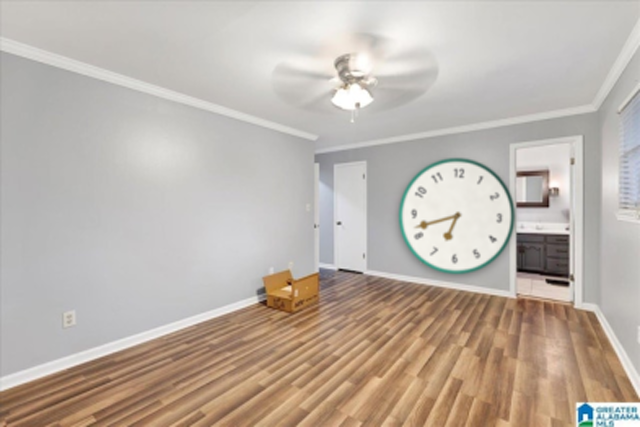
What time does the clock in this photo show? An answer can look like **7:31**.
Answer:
**6:42**
